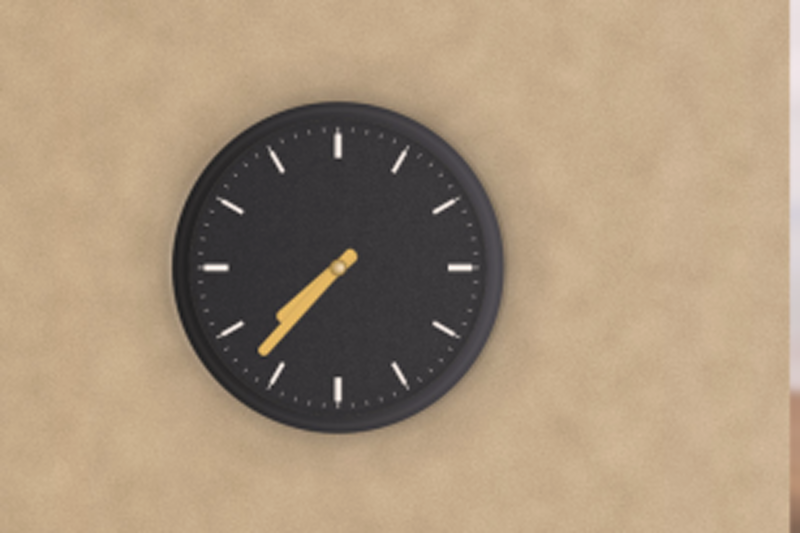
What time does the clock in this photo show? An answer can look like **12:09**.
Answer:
**7:37**
